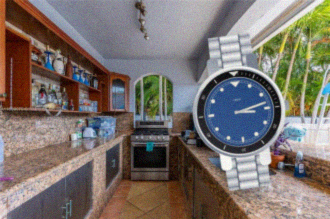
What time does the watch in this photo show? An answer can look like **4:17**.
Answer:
**3:13**
